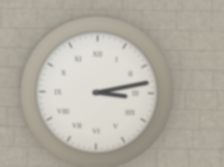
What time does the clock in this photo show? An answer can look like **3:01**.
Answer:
**3:13**
